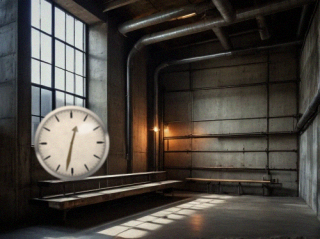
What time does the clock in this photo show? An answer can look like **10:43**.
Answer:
**12:32**
